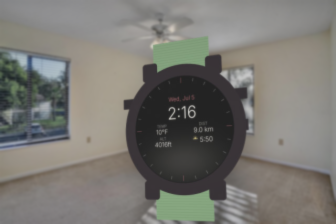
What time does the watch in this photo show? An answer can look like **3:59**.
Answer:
**2:16**
